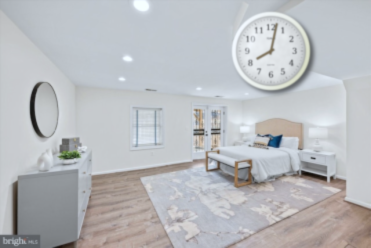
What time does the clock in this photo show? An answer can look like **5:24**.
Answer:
**8:02**
